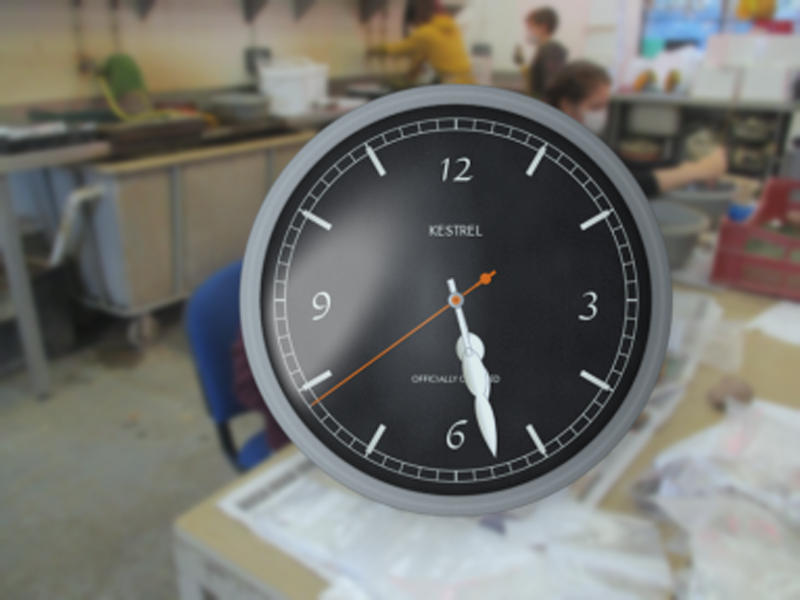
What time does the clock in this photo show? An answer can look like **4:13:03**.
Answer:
**5:27:39**
